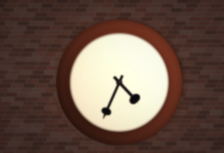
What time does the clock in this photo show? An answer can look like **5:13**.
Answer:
**4:34**
